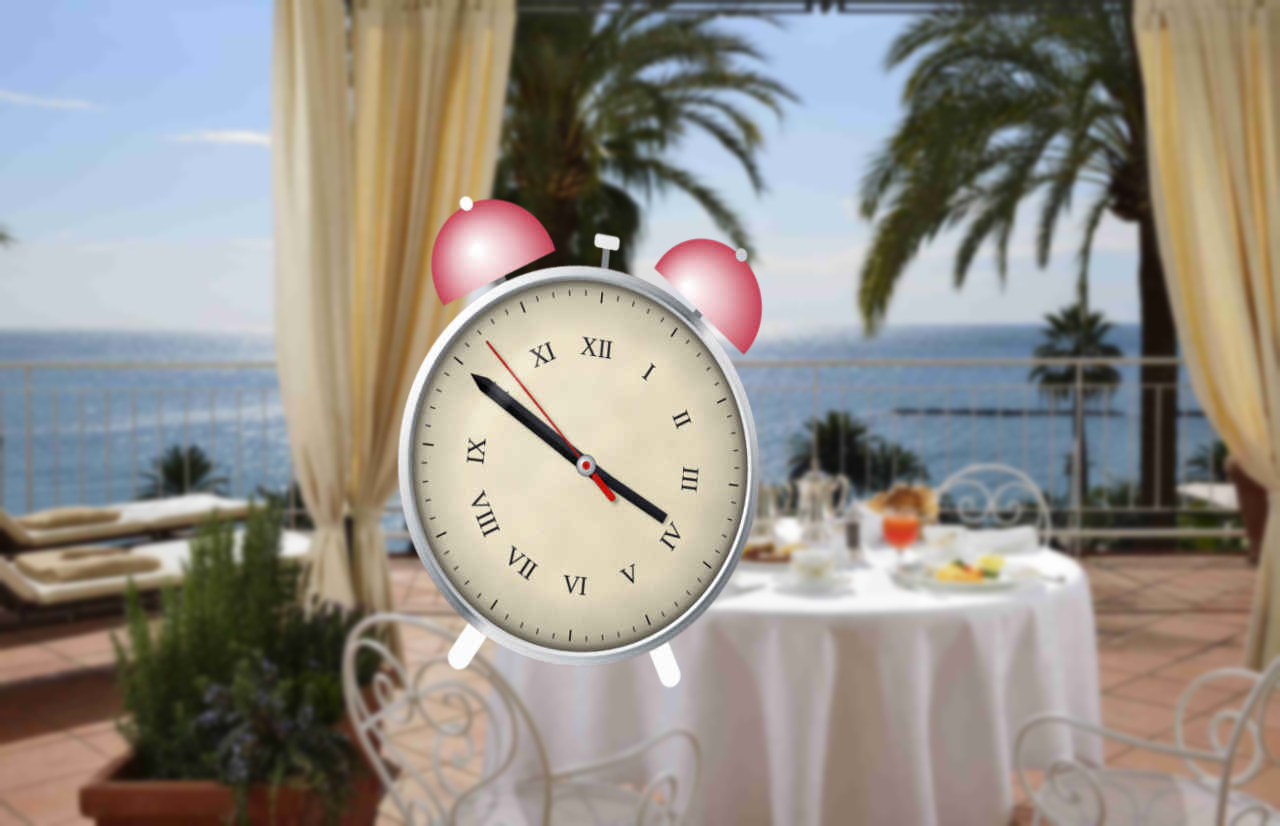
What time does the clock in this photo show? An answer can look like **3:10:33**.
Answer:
**3:49:52**
